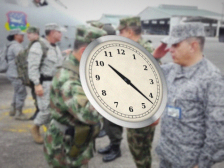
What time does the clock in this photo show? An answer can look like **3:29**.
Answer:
**10:22**
